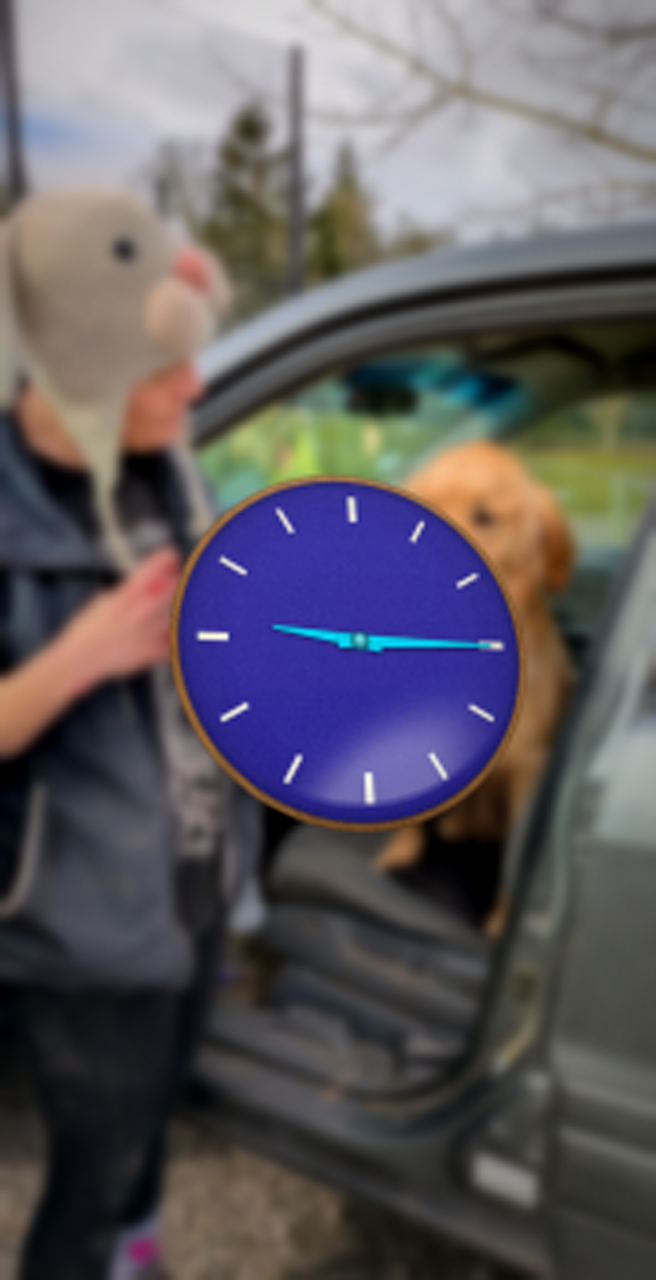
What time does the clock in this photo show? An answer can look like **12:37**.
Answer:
**9:15**
